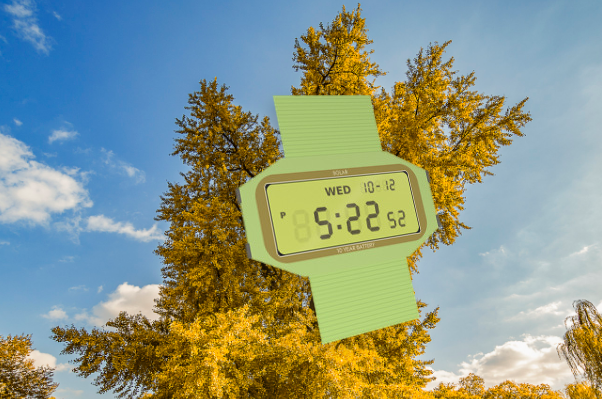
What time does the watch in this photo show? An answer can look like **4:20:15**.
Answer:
**5:22:52**
